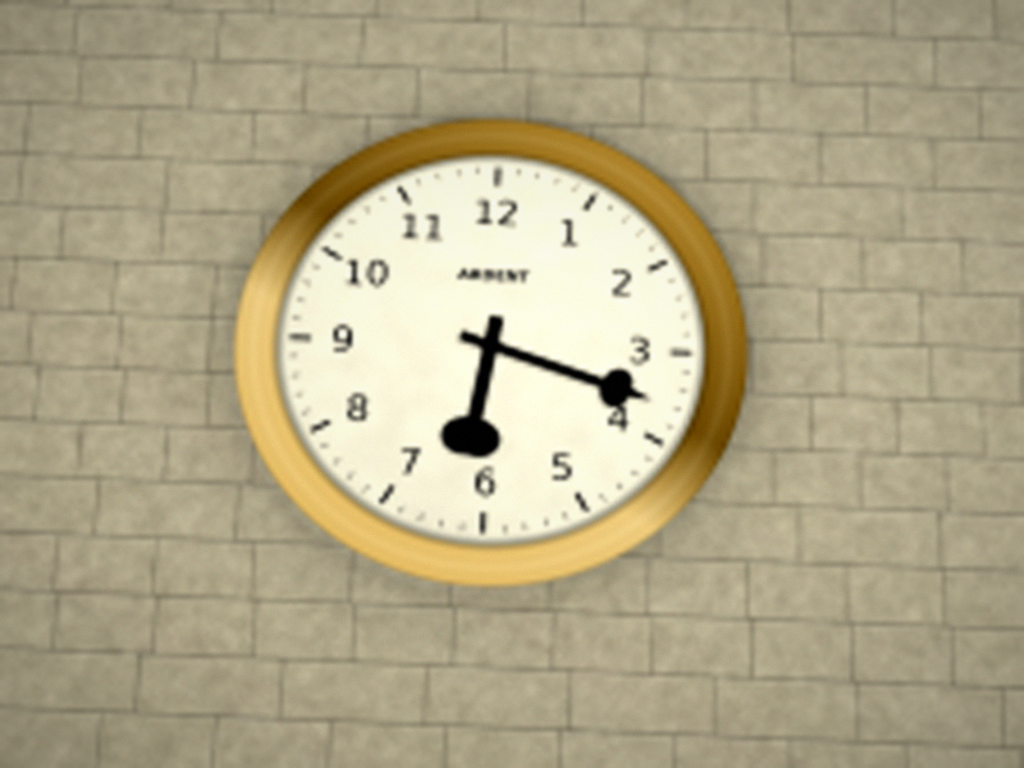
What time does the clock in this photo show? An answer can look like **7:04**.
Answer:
**6:18**
